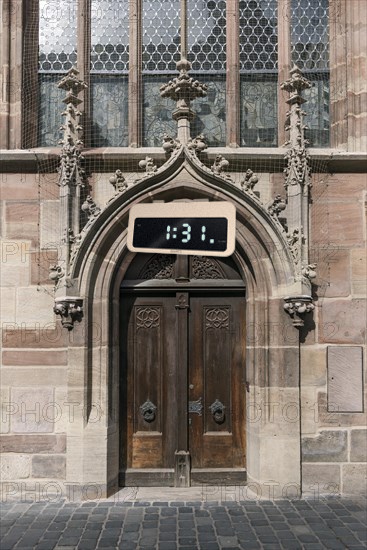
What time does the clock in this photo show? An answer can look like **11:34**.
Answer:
**1:31**
